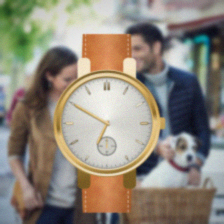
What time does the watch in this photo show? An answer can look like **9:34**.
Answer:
**6:50**
